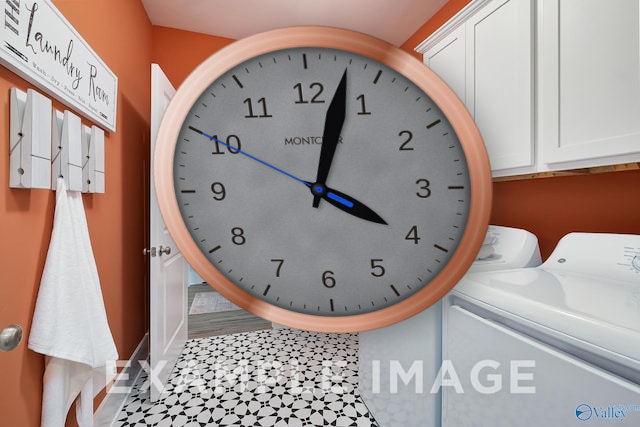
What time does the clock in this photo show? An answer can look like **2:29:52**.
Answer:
**4:02:50**
